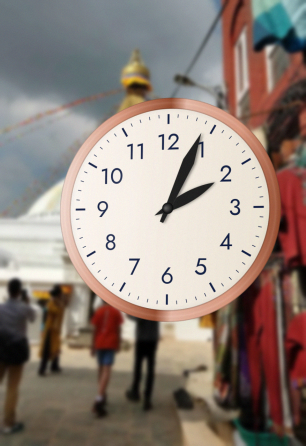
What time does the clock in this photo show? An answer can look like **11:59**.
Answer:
**2:04**
